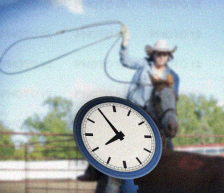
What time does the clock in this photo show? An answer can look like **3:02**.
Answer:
**7:55**
